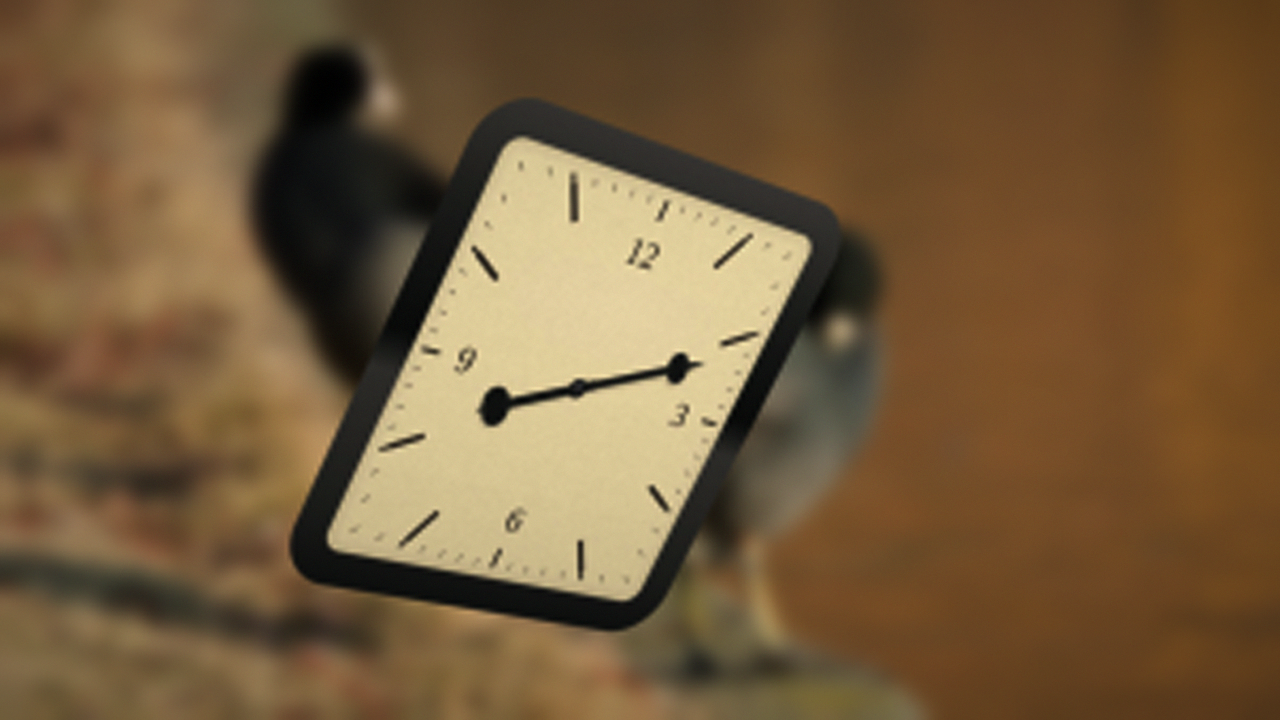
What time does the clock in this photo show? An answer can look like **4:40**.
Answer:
**8:11**
